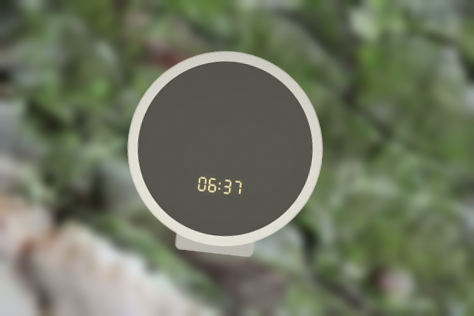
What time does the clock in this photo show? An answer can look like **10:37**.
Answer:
**6:37**
